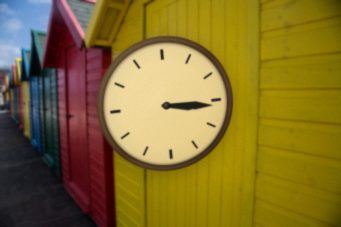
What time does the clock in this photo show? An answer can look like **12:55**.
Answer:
**3:16**
